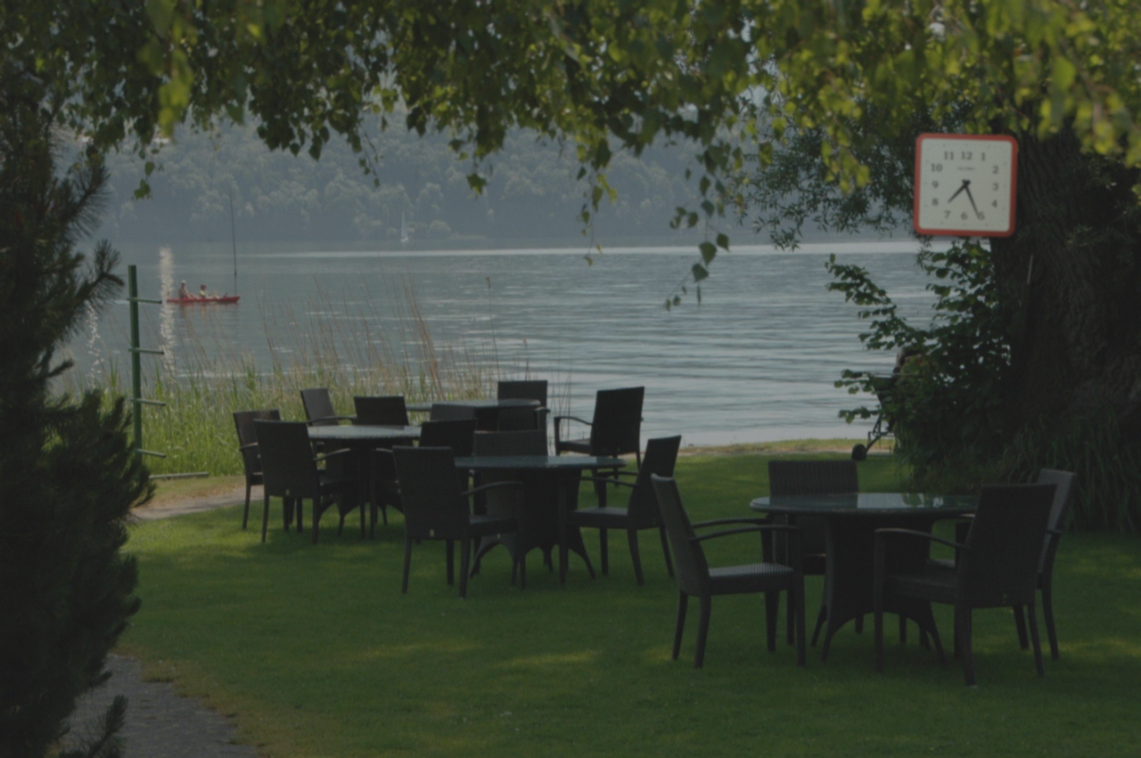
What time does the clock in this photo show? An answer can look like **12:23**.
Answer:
**7:26**
